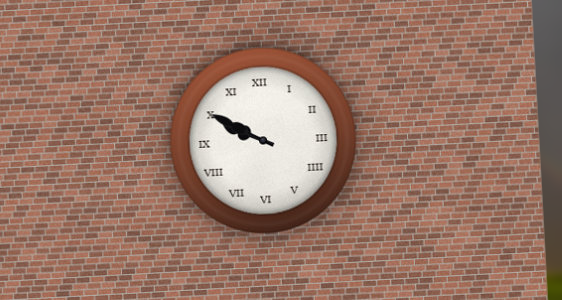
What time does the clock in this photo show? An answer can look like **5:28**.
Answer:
**9:50**
